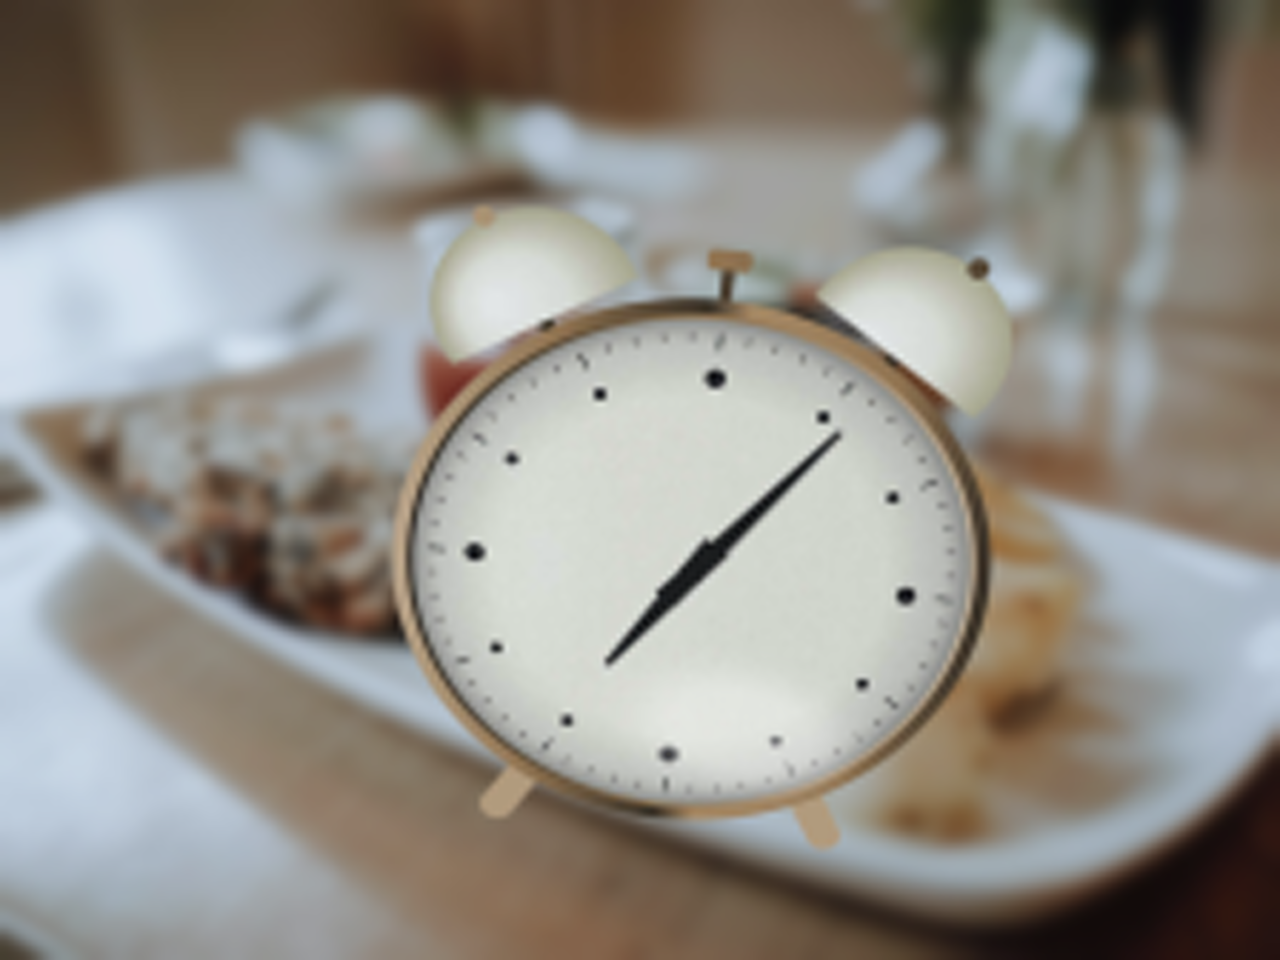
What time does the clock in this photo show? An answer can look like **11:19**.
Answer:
**7:06**
